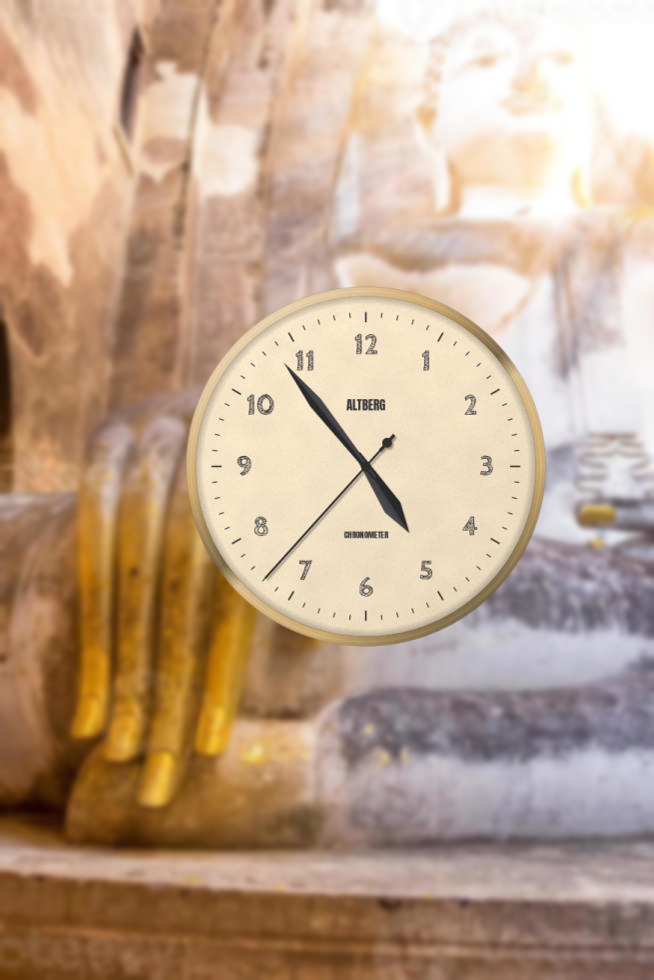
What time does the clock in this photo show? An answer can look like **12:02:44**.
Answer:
**4:53:37**
